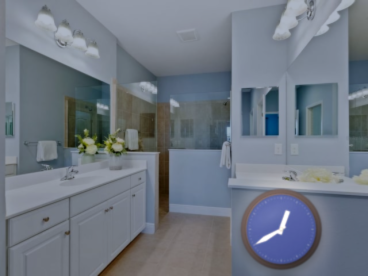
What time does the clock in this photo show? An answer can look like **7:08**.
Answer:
**12:40**
